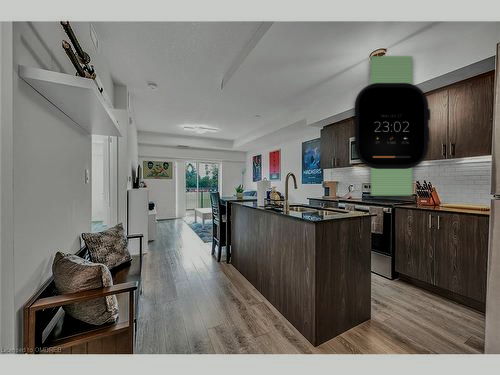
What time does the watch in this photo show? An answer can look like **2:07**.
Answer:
**23:02**
